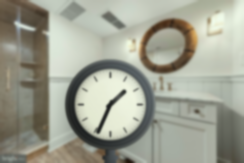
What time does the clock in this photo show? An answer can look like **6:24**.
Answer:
**1:34**
